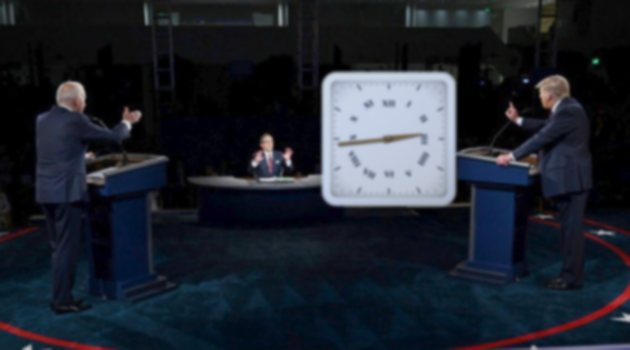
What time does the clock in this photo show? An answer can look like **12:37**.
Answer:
**2:44**
